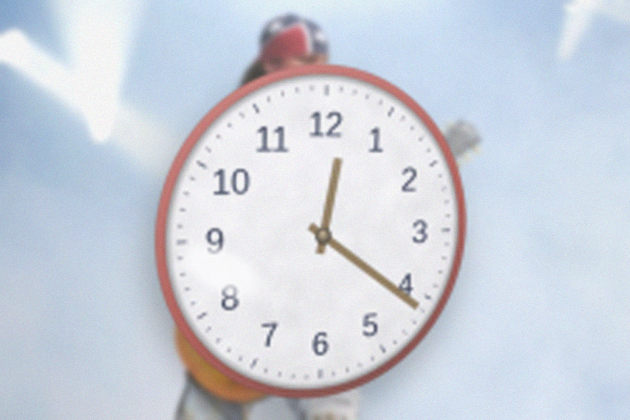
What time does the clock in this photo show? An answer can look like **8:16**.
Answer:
**12:21**
